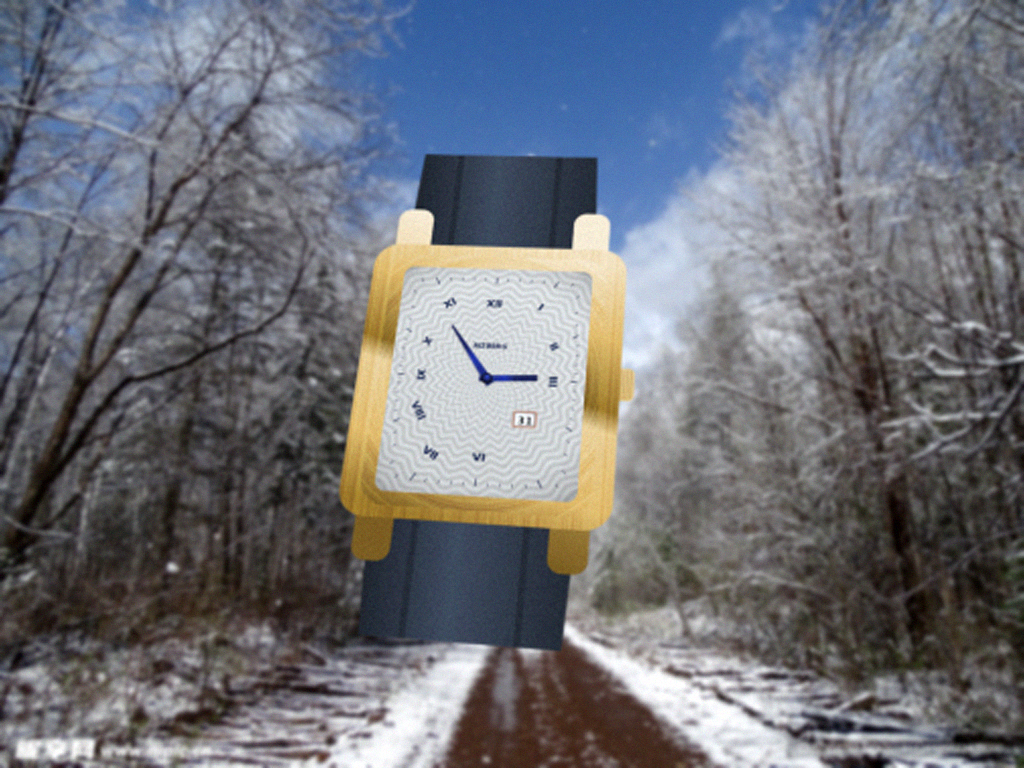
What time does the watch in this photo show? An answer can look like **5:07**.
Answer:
**2:54**
